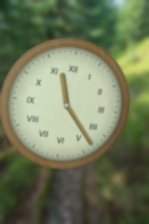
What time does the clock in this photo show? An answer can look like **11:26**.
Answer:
**11:23**
